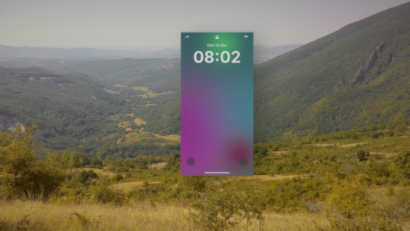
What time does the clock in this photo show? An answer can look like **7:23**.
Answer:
**8:02**
